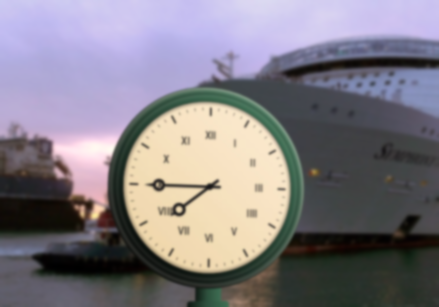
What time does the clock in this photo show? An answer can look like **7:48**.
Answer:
**7:45**
